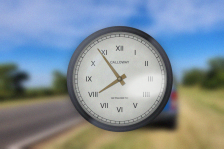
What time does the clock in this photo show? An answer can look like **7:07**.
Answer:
**7:54**
